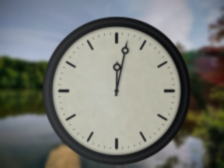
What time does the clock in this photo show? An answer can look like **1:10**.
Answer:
**12:02**
